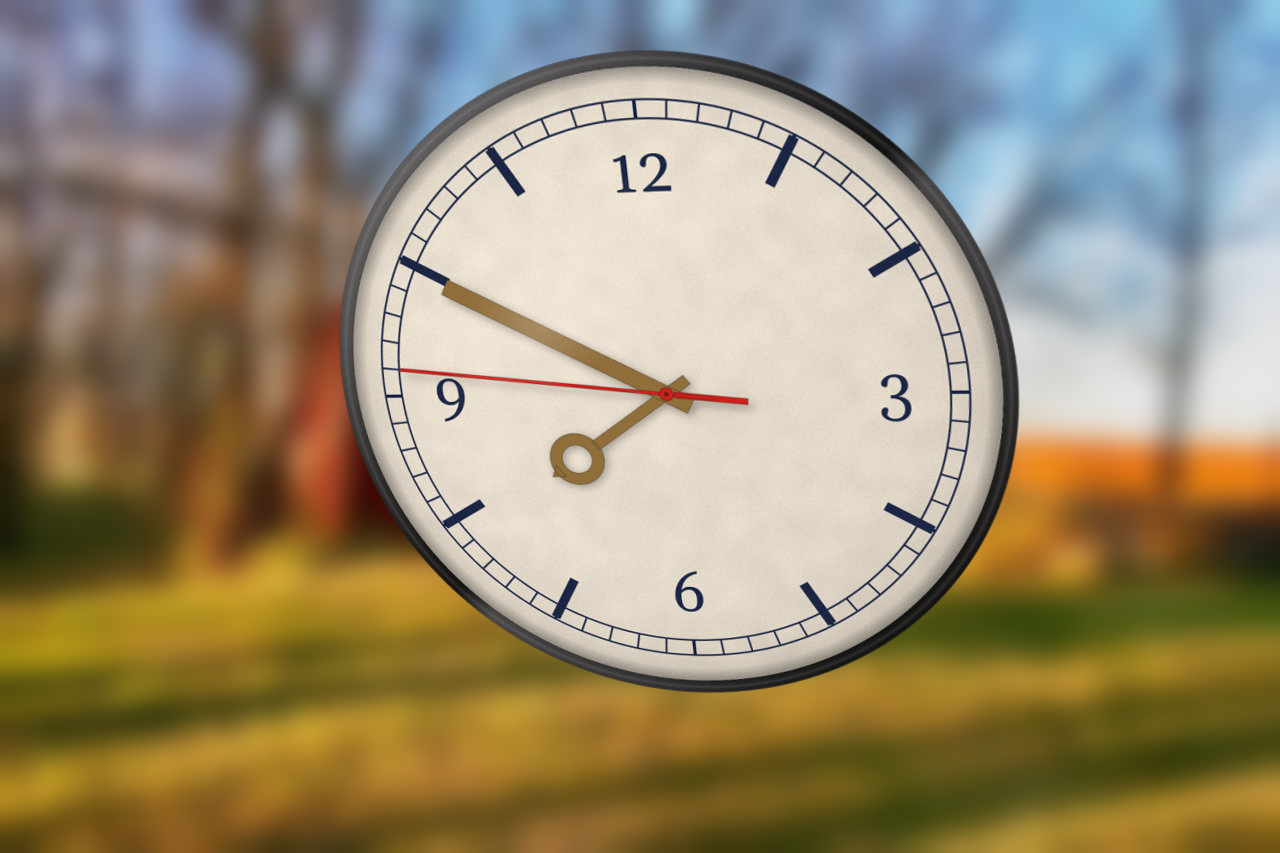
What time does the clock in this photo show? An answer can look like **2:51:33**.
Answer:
**7:49:46**
